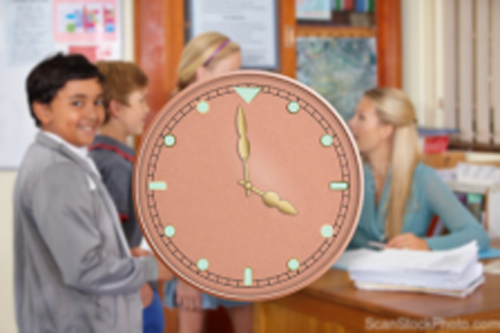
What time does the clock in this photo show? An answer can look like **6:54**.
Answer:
**3:59**
